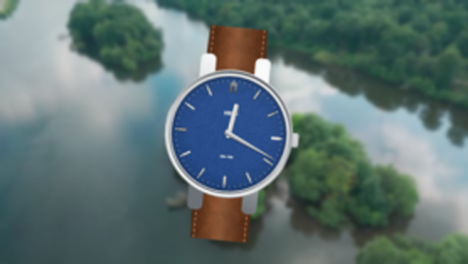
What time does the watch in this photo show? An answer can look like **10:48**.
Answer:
**12:19**
